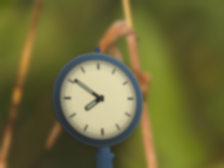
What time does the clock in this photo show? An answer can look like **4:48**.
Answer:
**7:51**
